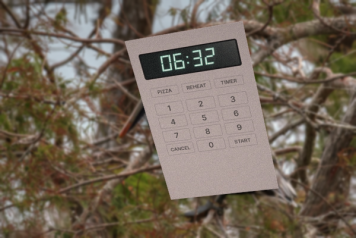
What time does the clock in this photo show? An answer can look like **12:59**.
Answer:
**6:32**
